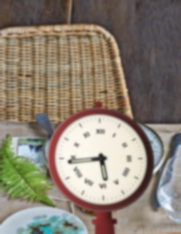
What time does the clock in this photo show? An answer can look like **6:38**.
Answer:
**5:44**
